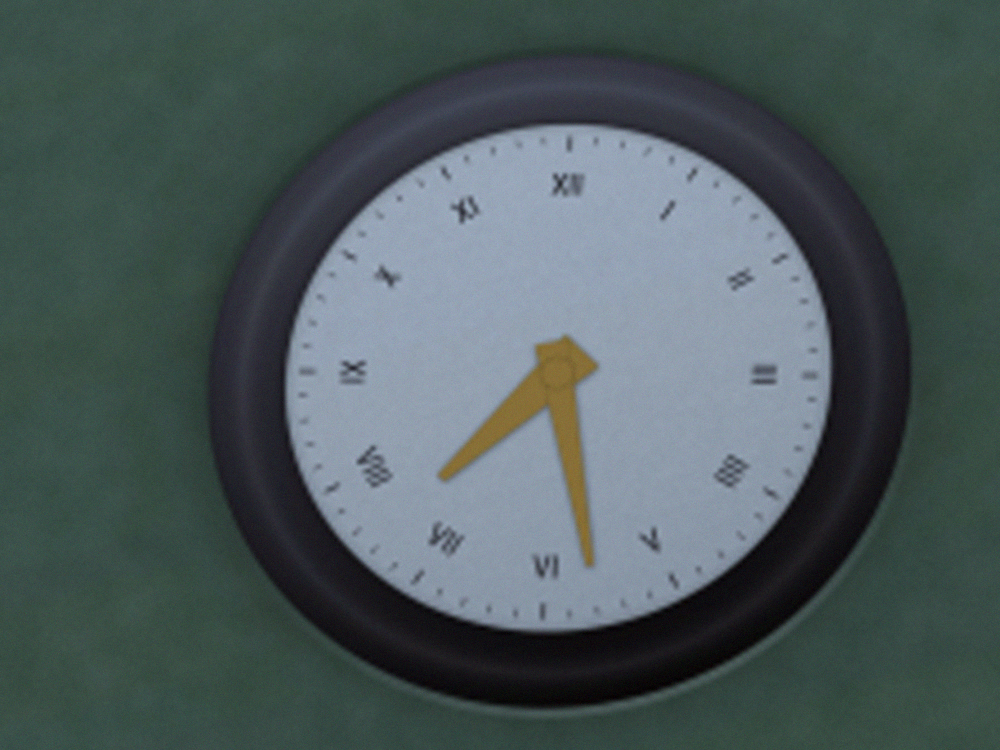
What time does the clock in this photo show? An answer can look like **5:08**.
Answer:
**7:28**
